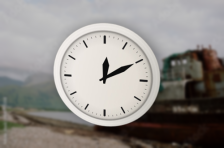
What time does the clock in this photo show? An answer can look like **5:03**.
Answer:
**12:10**
